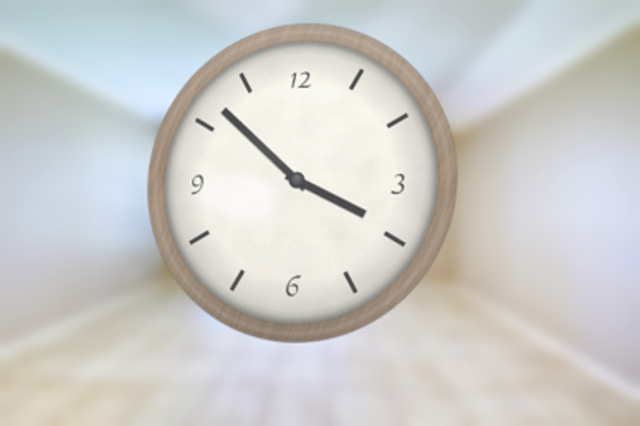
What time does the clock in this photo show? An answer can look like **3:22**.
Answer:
**3:52**
